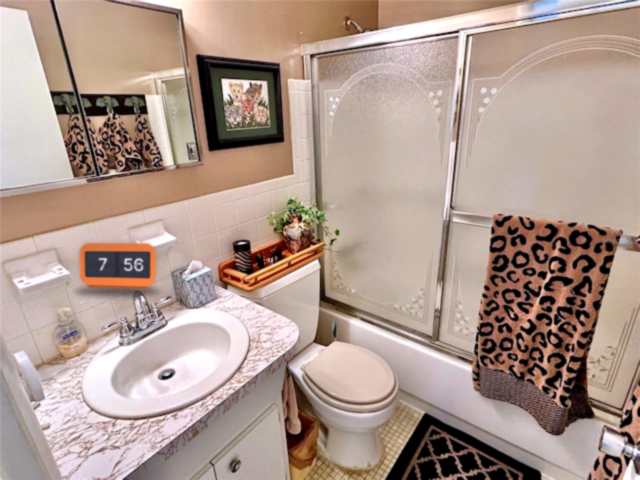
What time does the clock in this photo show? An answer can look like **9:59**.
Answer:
**7:56**
